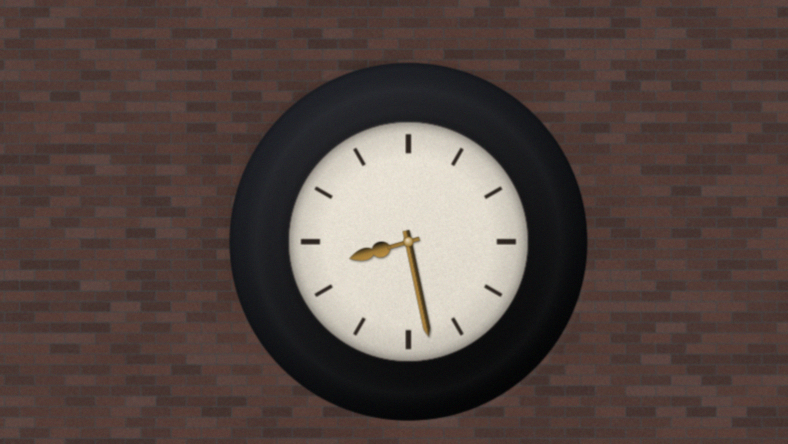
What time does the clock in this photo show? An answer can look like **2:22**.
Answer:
**8:28**
